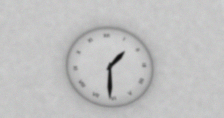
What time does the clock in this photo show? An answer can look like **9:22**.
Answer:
**1:31**
